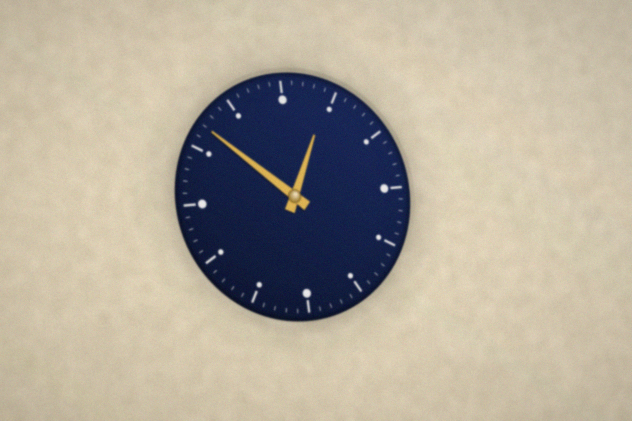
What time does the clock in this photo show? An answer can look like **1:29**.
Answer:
**12:52**
